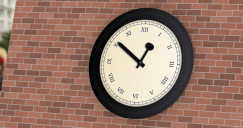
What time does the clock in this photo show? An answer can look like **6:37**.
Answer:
**12:51**
